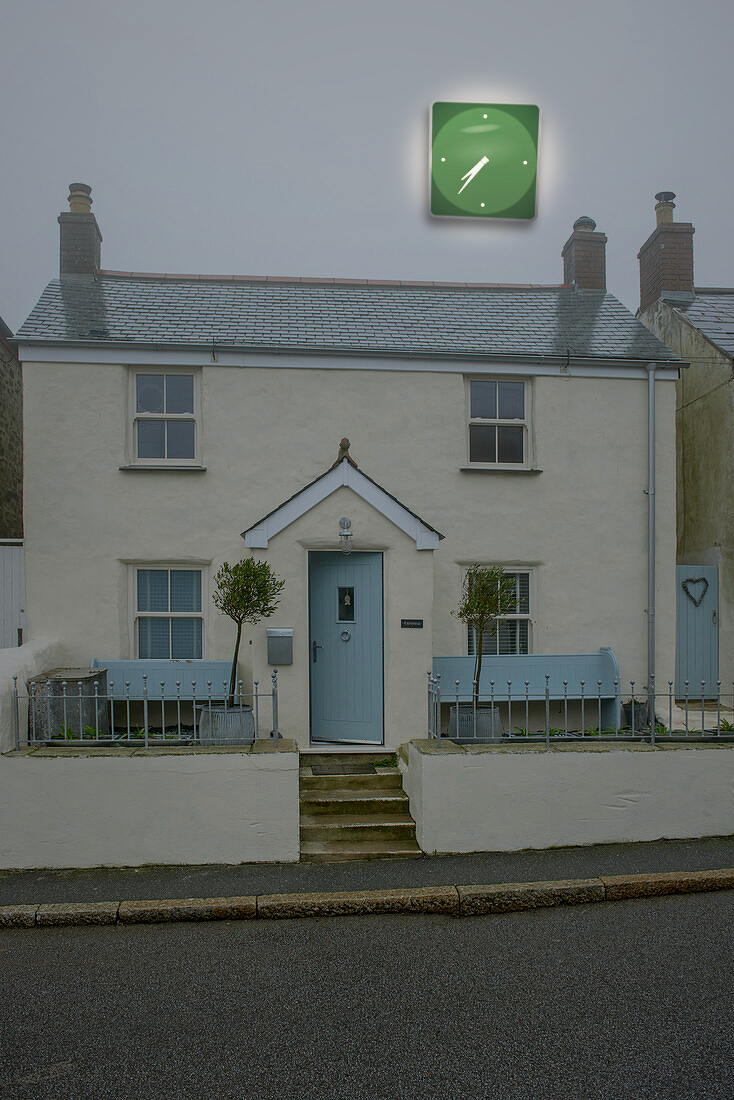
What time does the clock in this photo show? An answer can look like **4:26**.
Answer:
**7:36**
